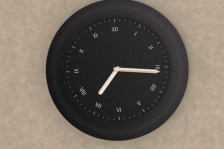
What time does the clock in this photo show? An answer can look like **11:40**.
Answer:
**7:16**
